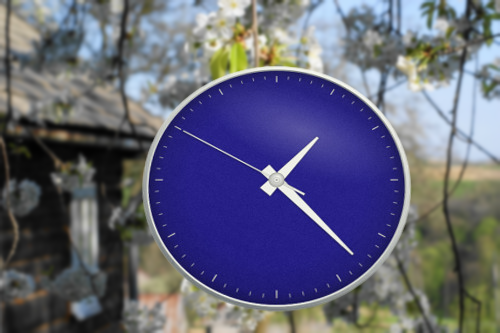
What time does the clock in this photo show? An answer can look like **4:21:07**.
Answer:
**1:22:50**
